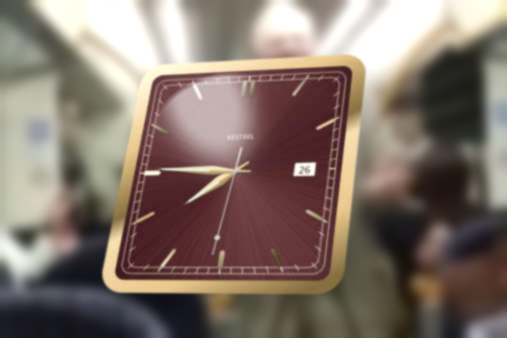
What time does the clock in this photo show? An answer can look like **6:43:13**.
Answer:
**7:45:31**
